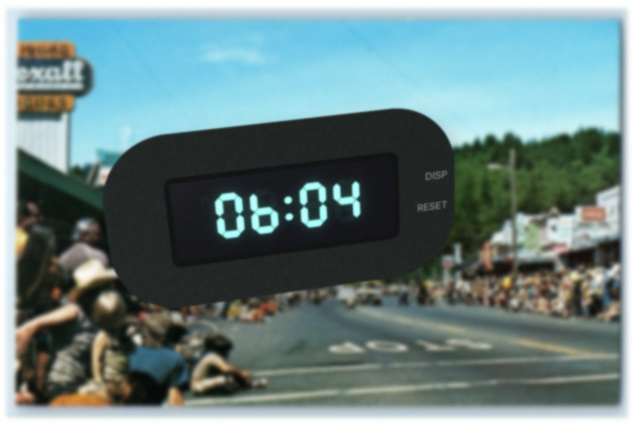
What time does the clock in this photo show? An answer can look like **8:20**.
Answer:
**6:04**
